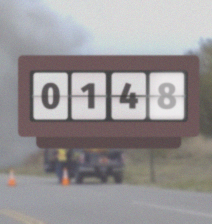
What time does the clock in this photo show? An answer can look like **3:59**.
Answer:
**1:48**
